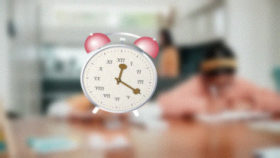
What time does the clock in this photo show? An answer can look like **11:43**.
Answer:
**12:20**
